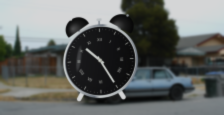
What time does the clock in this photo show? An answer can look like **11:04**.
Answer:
**10:25**
